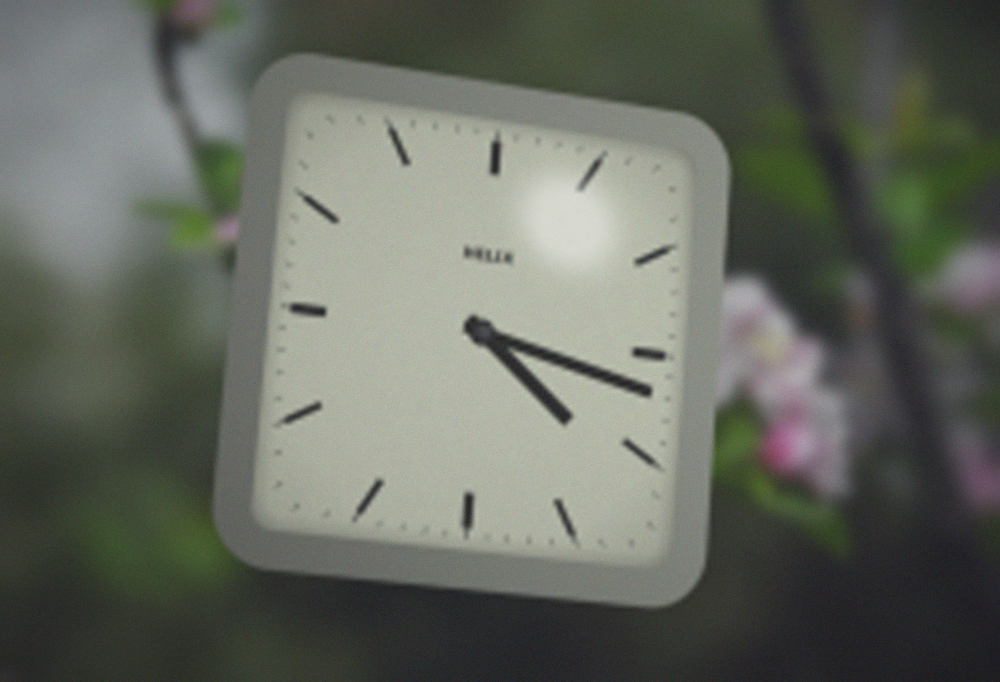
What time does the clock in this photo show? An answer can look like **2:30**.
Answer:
**4:17**
